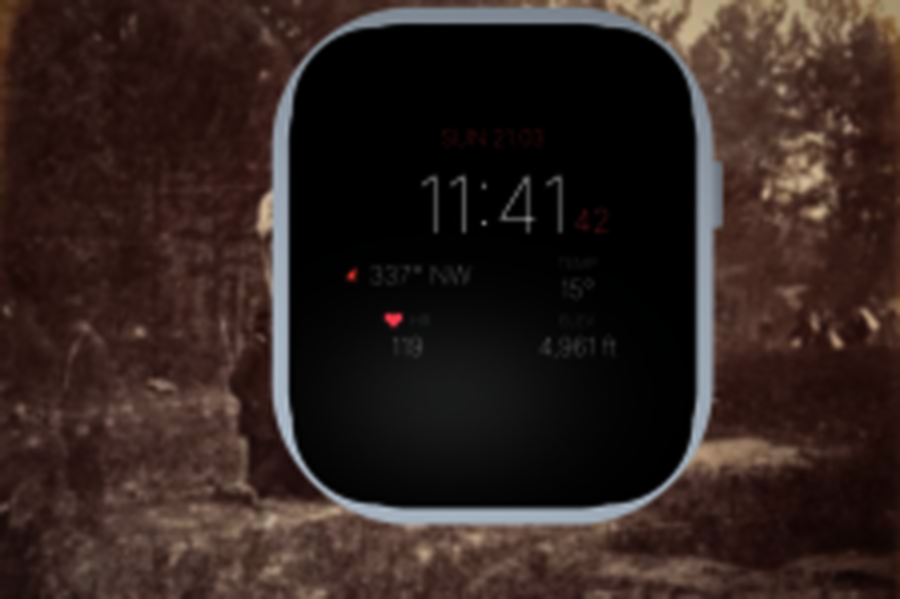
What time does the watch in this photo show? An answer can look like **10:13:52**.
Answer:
**11:41:42**
